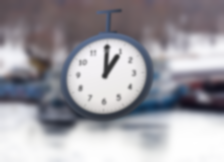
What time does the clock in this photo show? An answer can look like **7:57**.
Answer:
**1:00**
